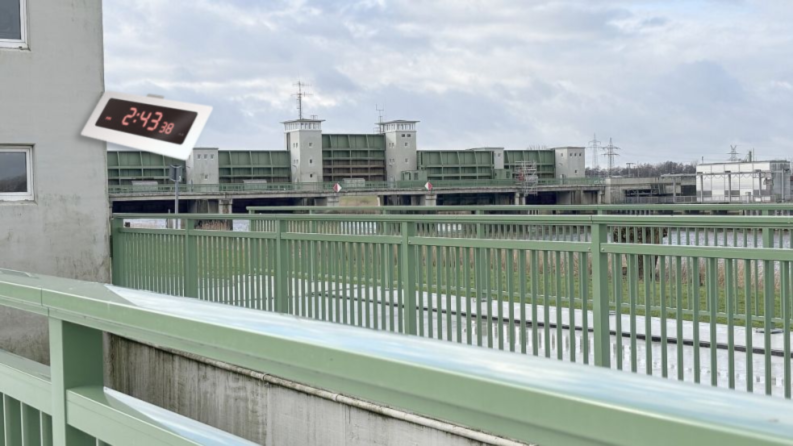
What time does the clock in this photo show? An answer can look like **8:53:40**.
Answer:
**2:43:38**
